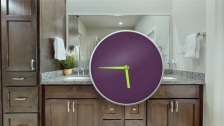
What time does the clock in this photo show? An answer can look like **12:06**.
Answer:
**5:45**
